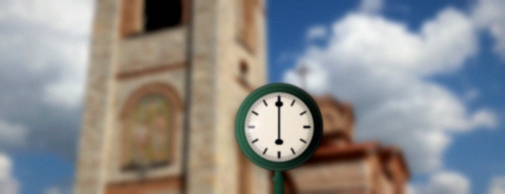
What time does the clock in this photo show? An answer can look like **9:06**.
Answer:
**6:00**
